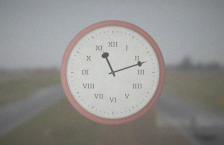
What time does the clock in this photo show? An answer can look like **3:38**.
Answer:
**11:12**
